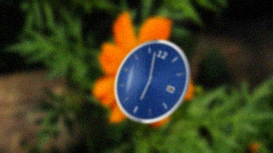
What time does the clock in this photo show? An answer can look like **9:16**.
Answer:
**5:57**
